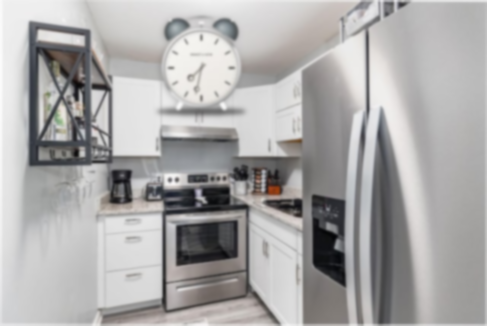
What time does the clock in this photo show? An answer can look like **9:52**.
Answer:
**7:32**
